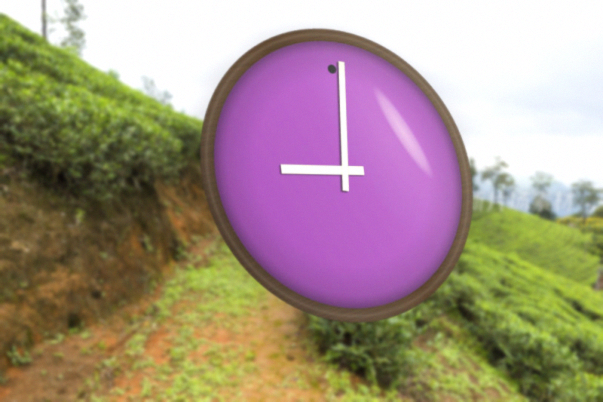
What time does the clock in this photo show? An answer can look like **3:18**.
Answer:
**9:01**
